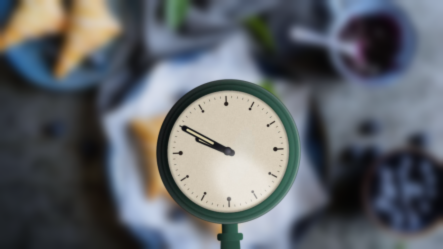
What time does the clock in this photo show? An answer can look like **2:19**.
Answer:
**9:50**
